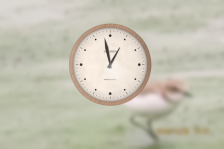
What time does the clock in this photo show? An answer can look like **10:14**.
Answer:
**12:58**
